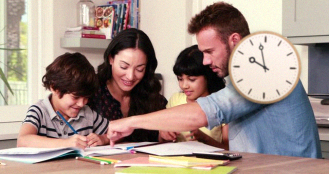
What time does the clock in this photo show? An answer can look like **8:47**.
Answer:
**9:58**
